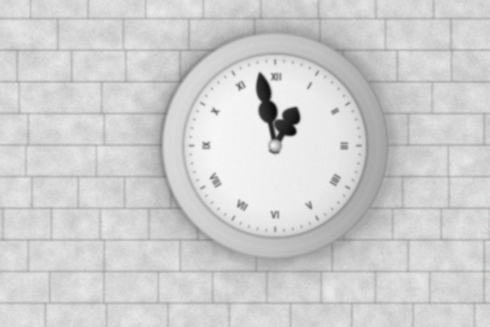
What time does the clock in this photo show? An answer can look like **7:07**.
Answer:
**12:58**
